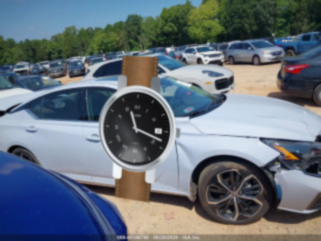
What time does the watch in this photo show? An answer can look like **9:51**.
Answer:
**11:18**
